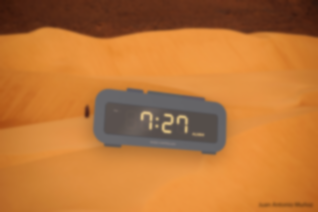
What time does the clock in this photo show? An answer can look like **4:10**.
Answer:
**7:27**
